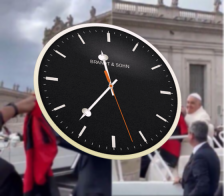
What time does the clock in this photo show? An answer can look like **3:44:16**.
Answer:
**11:36:27**
